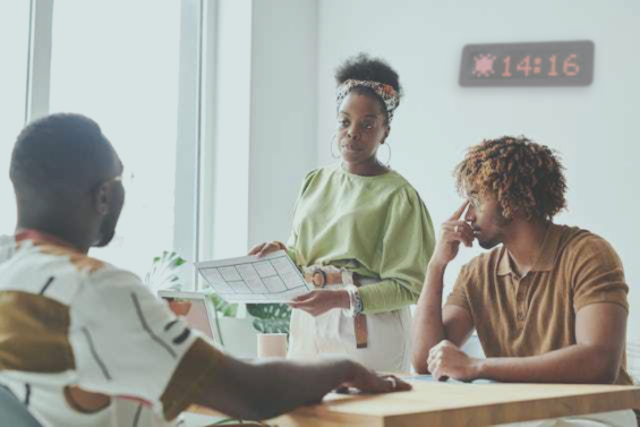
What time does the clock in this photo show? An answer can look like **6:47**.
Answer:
**14:16**
